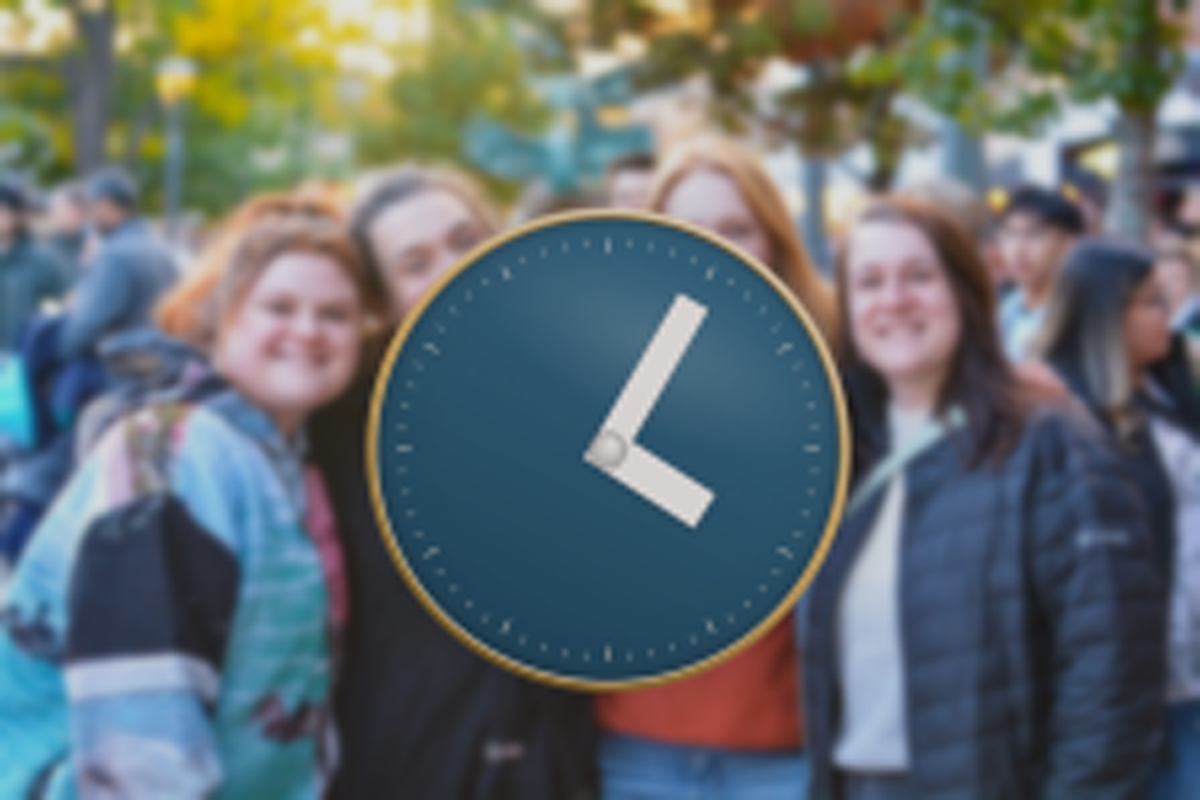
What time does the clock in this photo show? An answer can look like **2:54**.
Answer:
**4:05**
